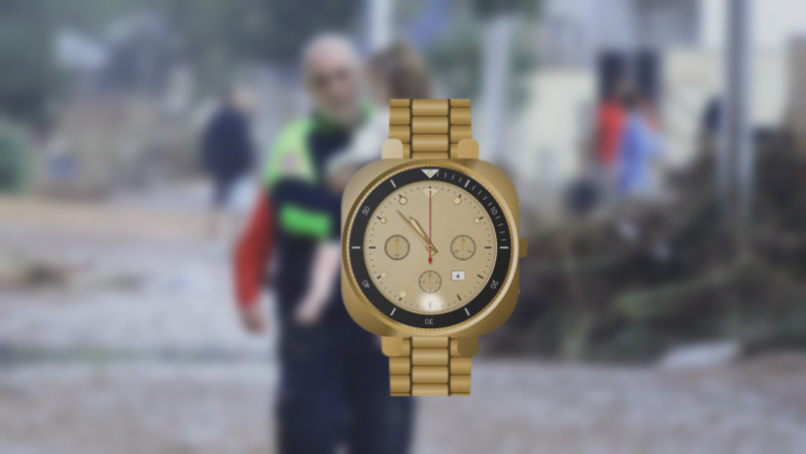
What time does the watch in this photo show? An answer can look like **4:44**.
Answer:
**10:53**
